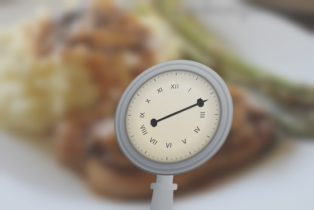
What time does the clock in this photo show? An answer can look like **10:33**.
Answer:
**8:11**
